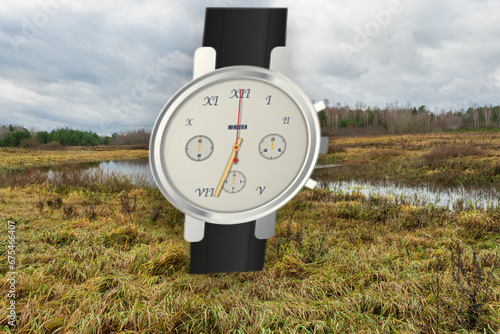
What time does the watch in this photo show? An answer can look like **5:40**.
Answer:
**6:33**
